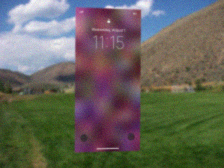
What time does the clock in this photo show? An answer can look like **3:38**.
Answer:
**11:15**
